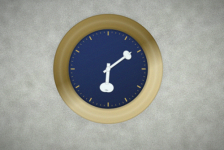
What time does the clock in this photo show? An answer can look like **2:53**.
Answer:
**6:09**
